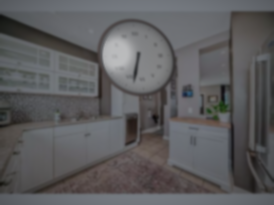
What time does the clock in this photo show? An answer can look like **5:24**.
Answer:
**6:33**
